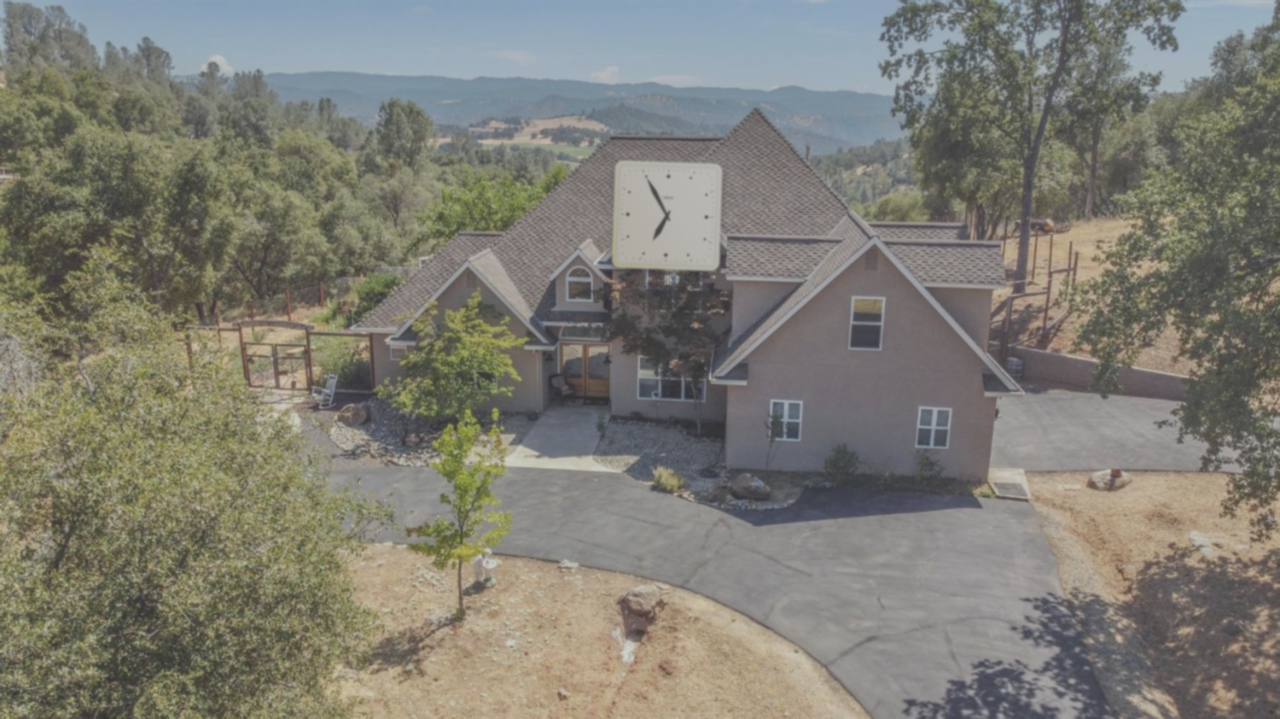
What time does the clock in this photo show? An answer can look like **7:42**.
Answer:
**6:55**
